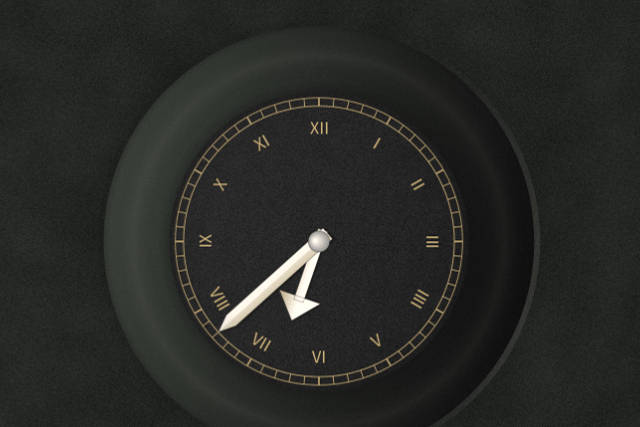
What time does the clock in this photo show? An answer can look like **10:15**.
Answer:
**6:38**
